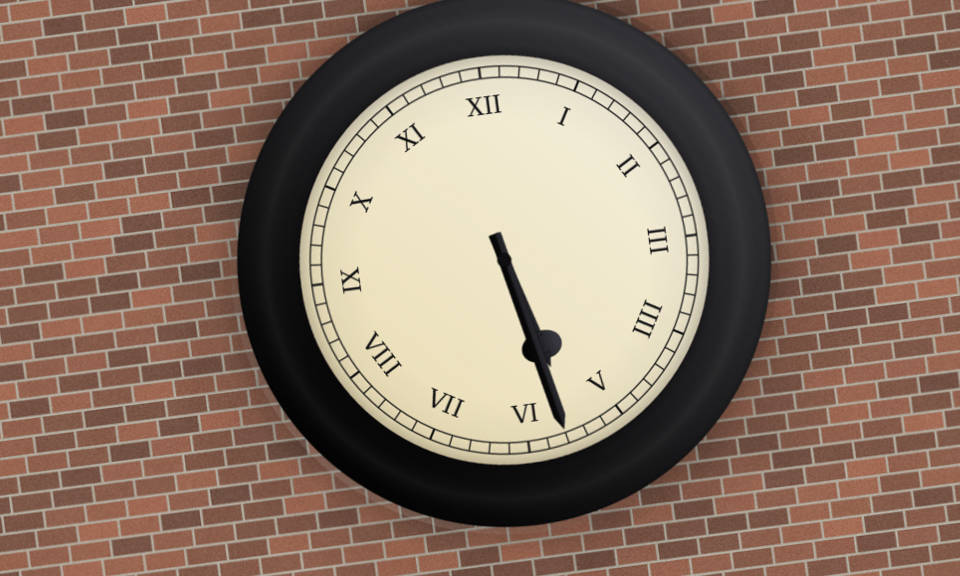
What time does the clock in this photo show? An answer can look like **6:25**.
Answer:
**5:28**
